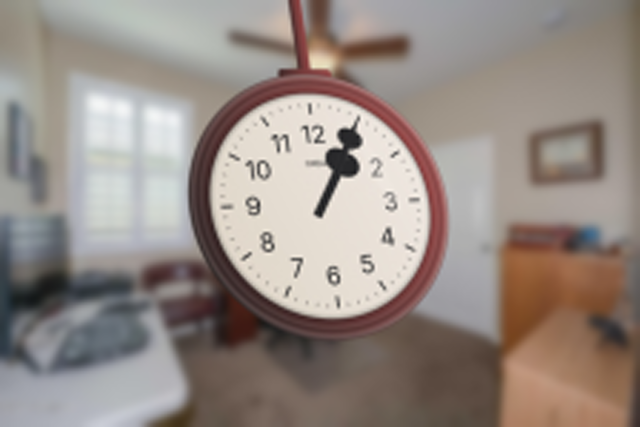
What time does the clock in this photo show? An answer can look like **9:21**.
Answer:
**1:05**
